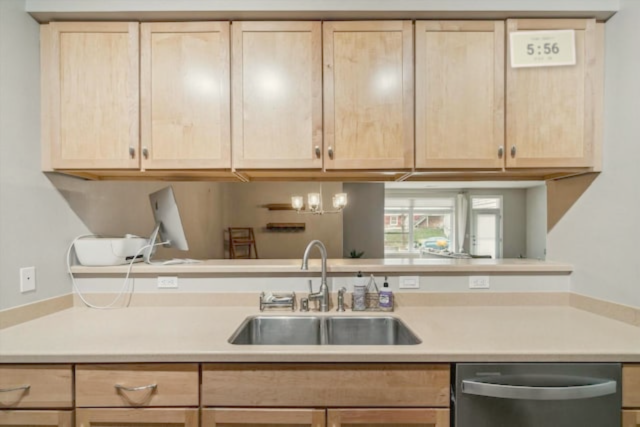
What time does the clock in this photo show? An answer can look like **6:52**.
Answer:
**5:56**
